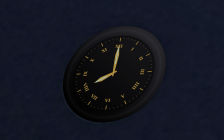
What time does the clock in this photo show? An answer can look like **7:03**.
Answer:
**8:00**
